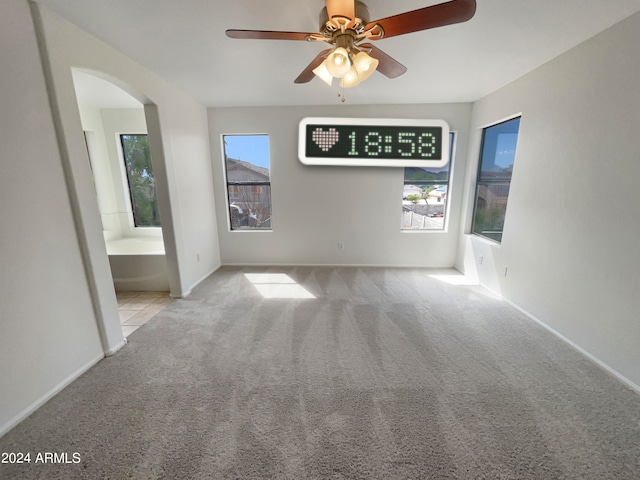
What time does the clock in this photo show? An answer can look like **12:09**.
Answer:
**18:58**
